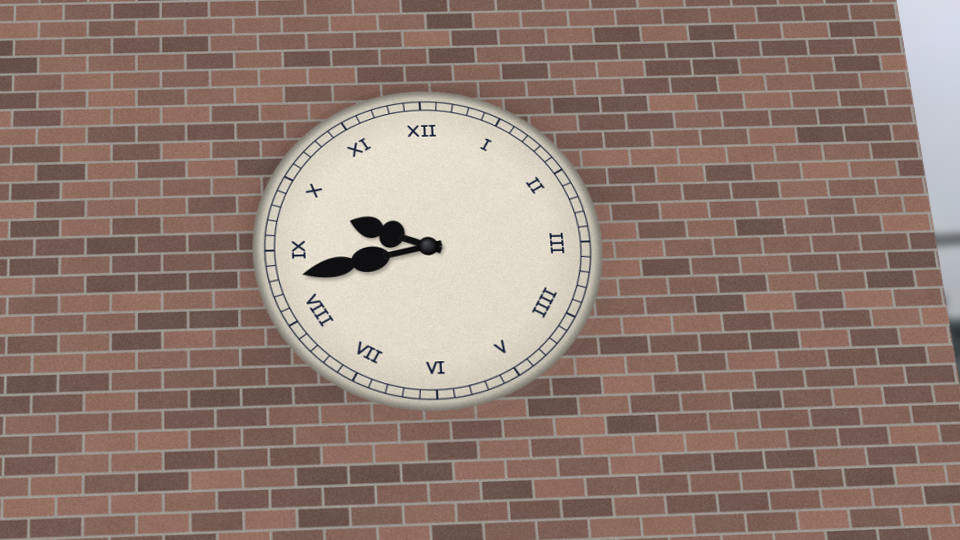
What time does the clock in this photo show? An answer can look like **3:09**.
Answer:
**9:43**
